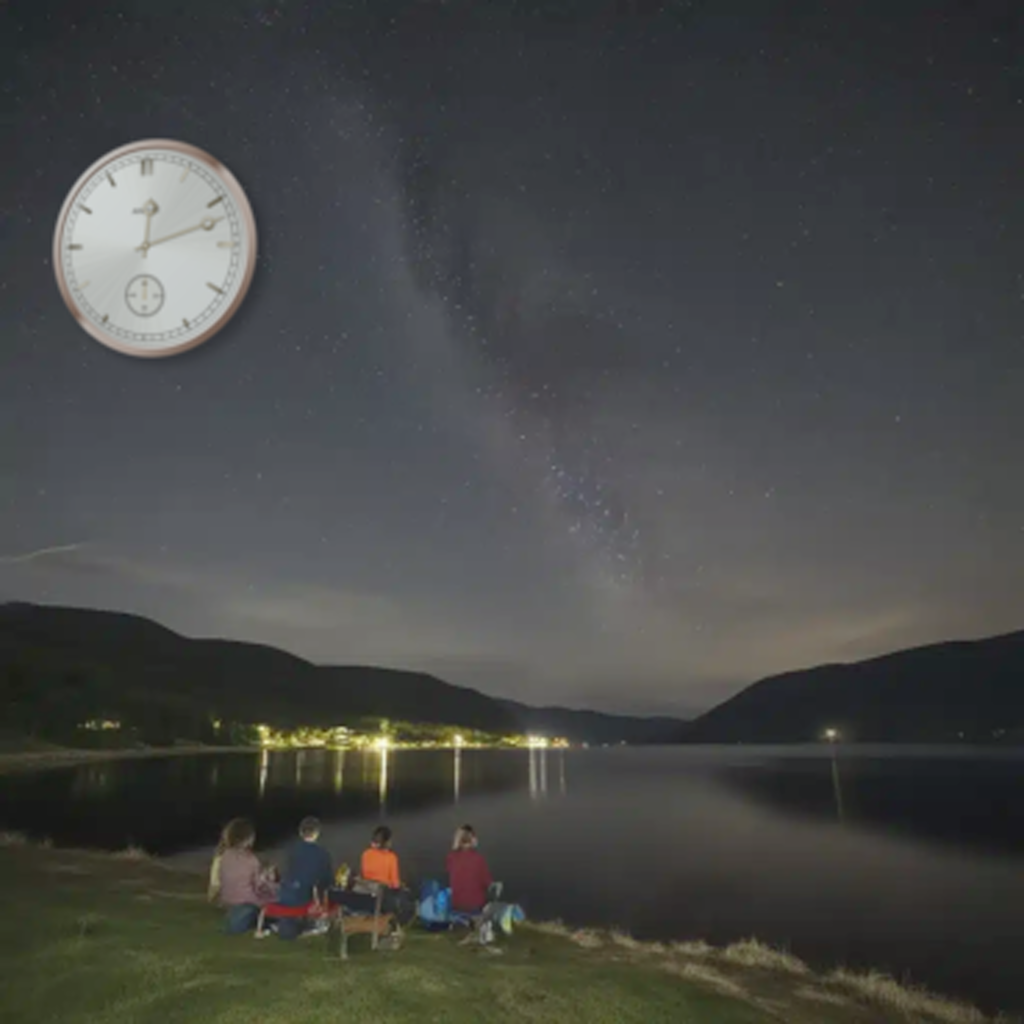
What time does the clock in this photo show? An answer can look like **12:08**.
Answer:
**12:12**
